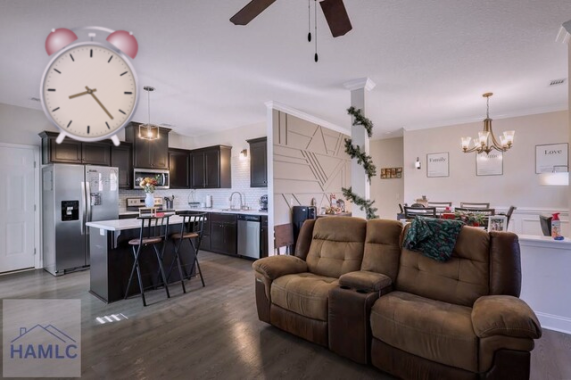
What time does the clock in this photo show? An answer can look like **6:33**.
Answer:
**8:23**
